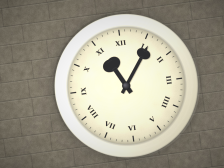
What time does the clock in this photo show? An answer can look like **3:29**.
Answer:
**11:06**
